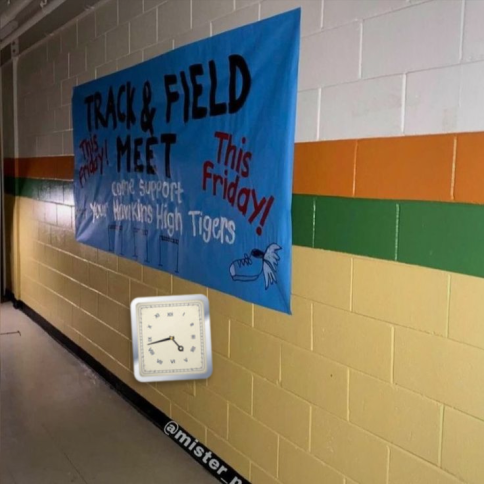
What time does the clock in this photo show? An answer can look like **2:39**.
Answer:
**4:43**
